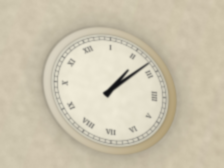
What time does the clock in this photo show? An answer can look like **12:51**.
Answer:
**2:13**
